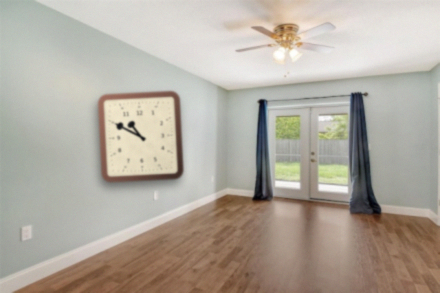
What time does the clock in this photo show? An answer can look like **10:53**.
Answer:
**10:50**
